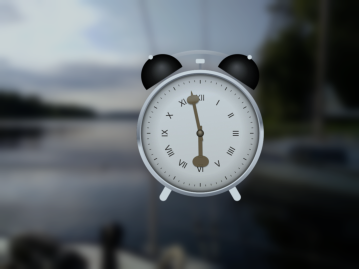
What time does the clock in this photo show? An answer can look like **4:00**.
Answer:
**5:58**
